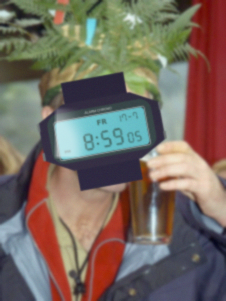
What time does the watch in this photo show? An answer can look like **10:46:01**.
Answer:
**8:59:05**
